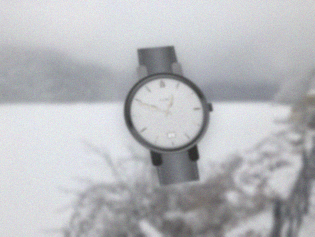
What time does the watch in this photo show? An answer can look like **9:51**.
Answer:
**12:49**
